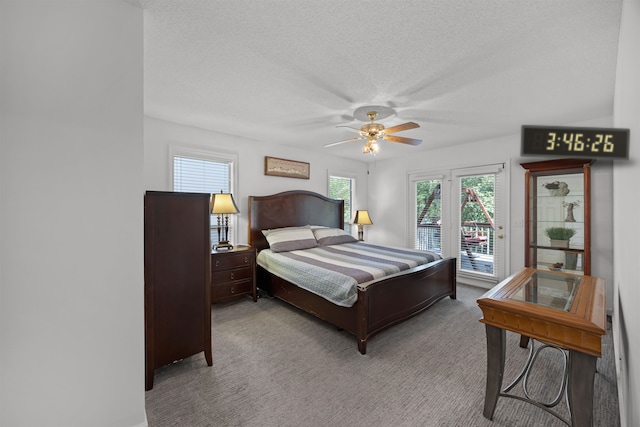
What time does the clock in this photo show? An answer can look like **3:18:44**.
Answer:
**3:46:26**
